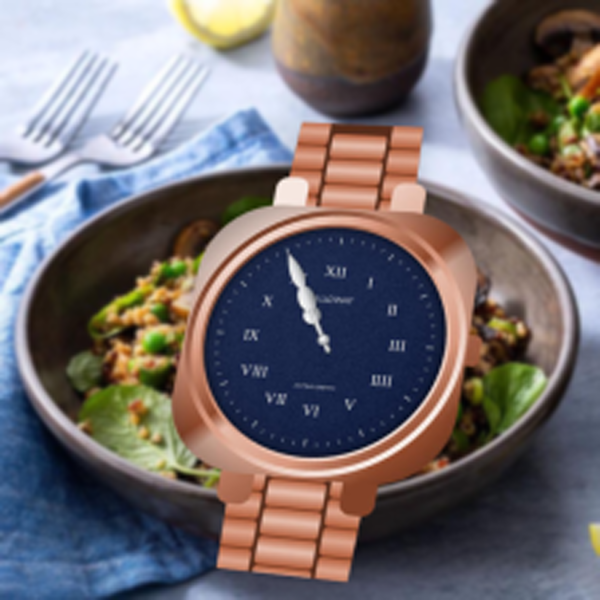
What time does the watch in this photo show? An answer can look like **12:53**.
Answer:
**10:55**
